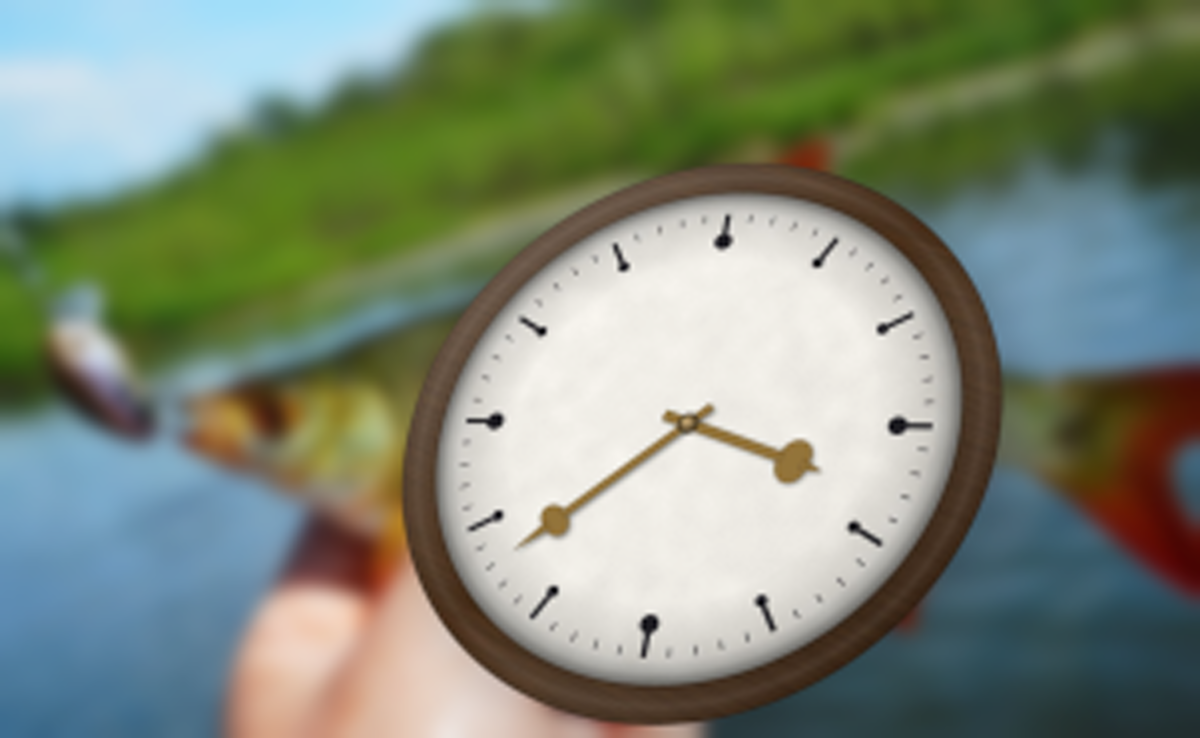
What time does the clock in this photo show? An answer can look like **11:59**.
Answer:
**3:38**
